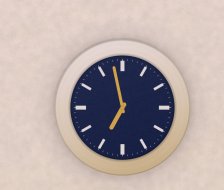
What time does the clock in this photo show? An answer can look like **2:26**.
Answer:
**6:58**
